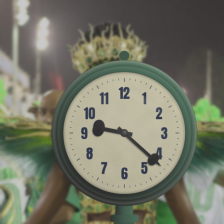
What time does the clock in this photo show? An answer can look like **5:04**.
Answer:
**9:22**
